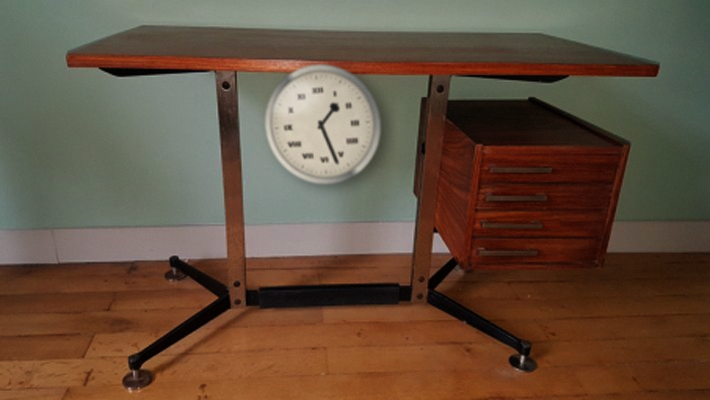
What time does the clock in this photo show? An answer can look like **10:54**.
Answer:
**1:27**
